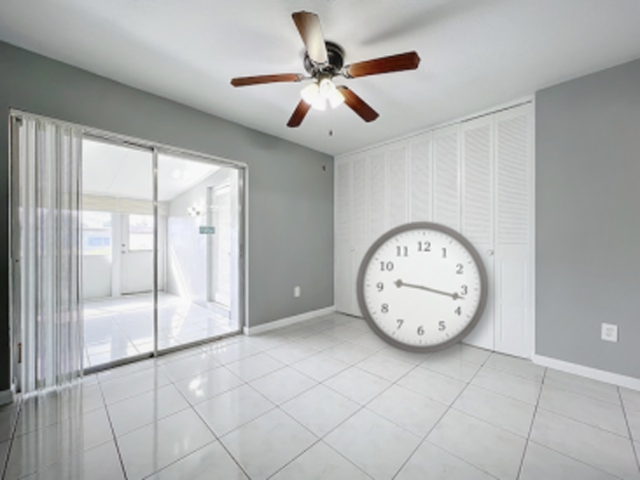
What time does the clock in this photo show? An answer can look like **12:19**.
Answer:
**9:17**
